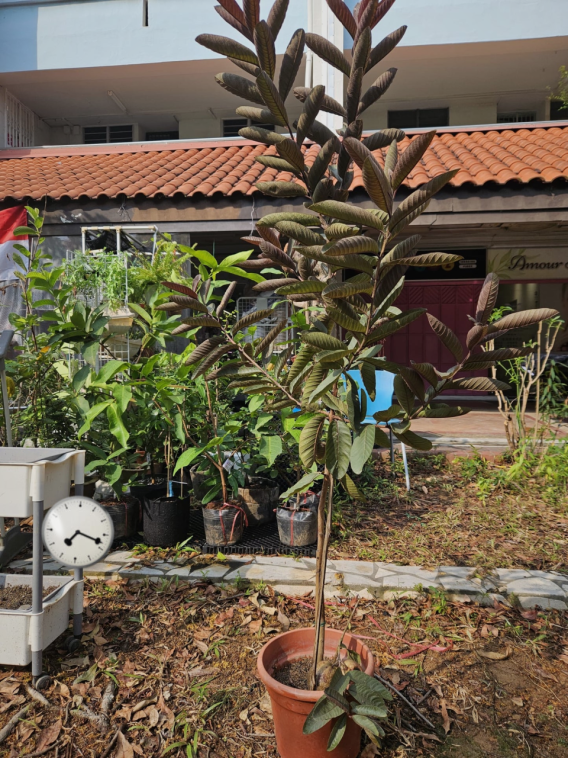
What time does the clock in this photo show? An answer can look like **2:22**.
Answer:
**7:18**
